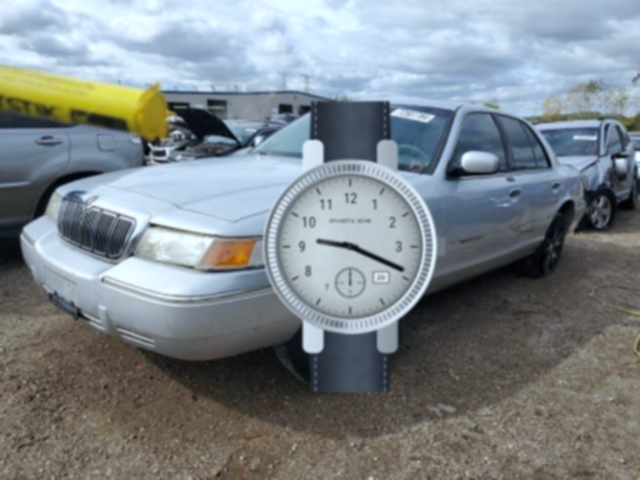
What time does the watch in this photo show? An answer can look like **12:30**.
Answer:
**9:19**
